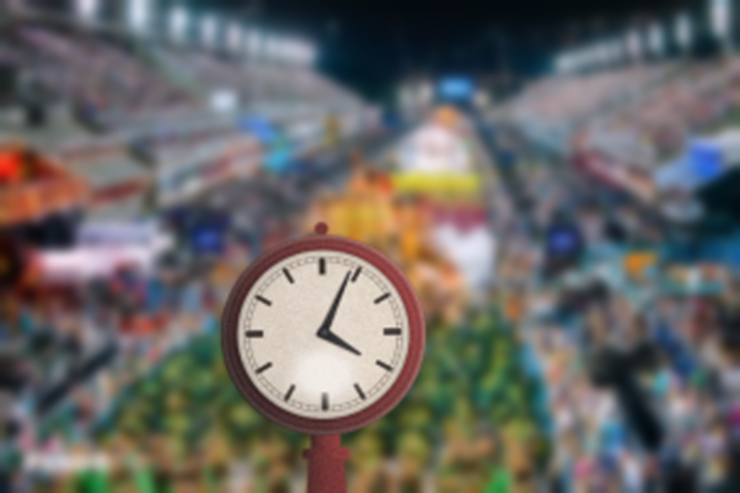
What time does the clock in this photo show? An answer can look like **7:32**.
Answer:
**4:04**
